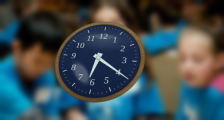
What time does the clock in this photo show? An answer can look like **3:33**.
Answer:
**6:20**
